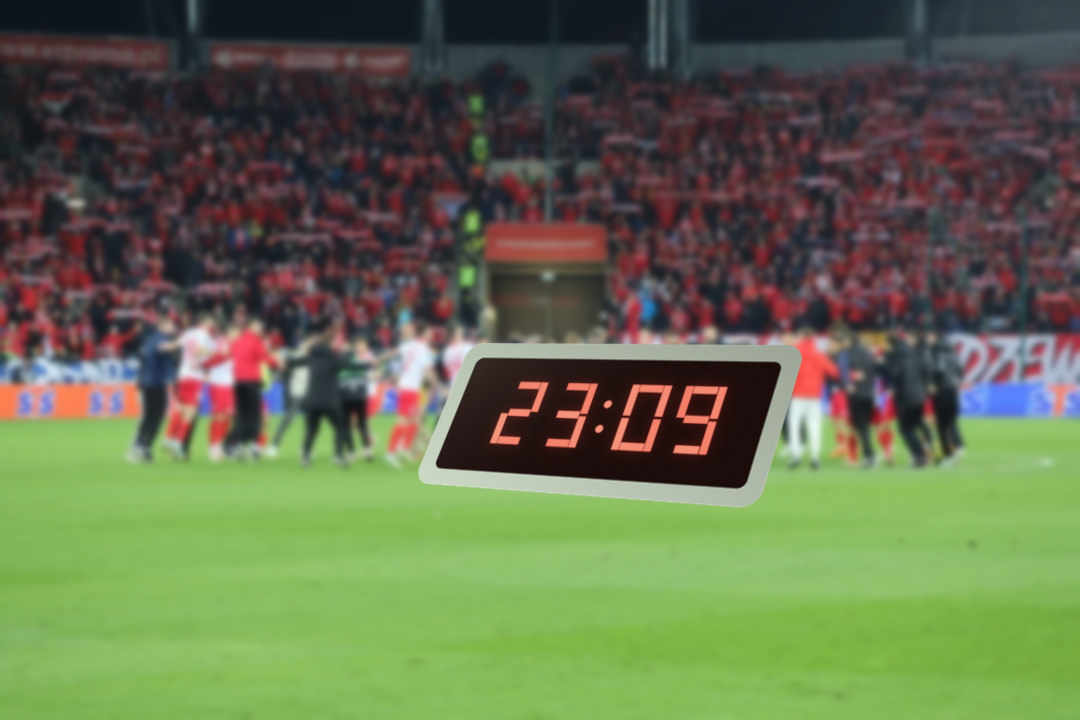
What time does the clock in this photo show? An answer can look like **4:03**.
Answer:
**23:09**
